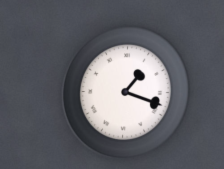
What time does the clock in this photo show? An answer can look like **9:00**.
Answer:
**1:18**
